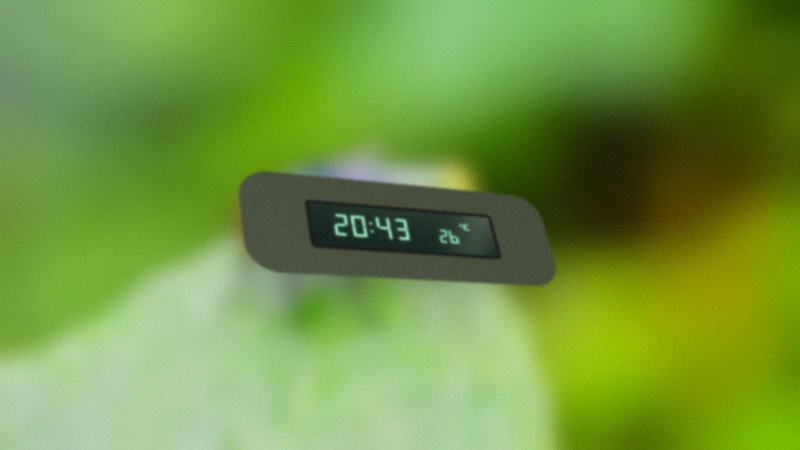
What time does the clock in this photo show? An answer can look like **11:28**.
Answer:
**20:43**
